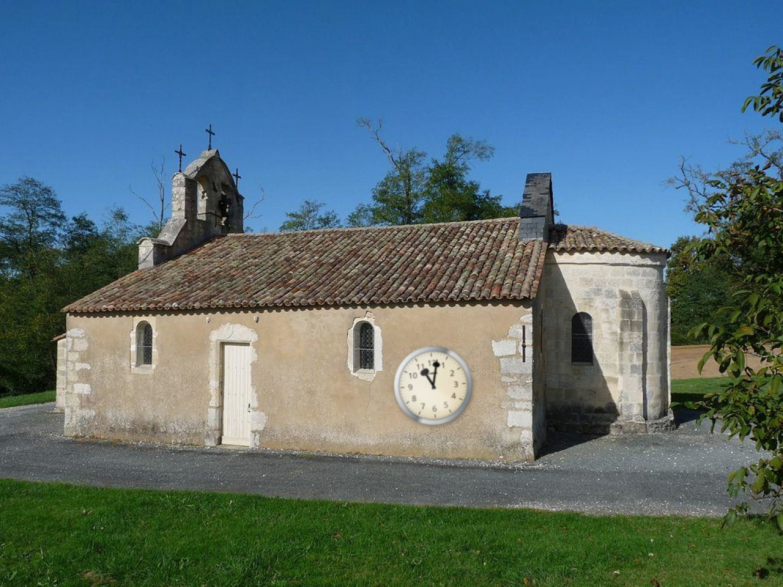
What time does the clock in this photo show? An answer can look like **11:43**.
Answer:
**11:02**
